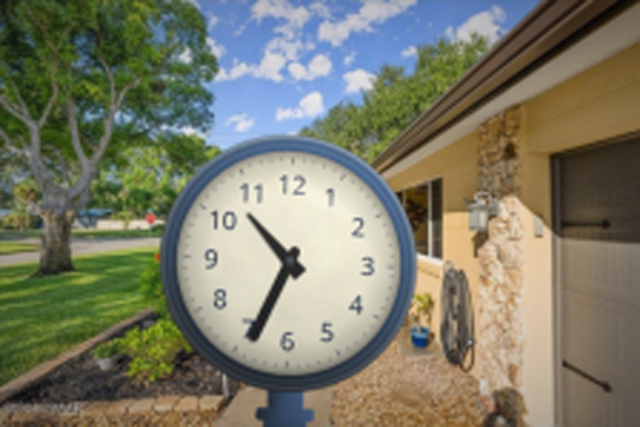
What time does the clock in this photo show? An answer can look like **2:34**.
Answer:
**10:34**
